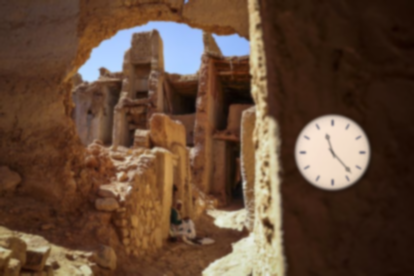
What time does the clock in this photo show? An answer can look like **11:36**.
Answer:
**11:23**
